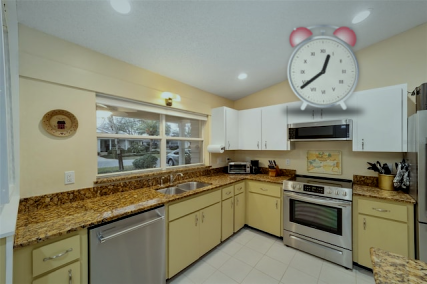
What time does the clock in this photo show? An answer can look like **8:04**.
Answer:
**12:39**
